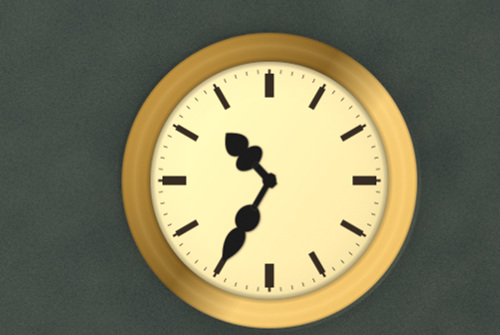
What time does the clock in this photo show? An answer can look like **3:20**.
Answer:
**10:35**
